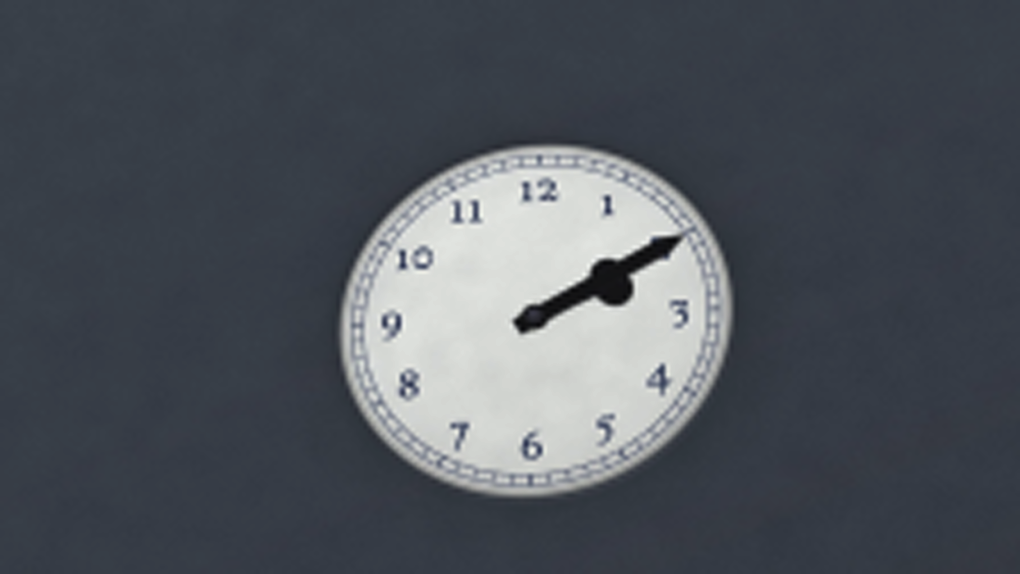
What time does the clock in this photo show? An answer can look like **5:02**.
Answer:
**2:10**
